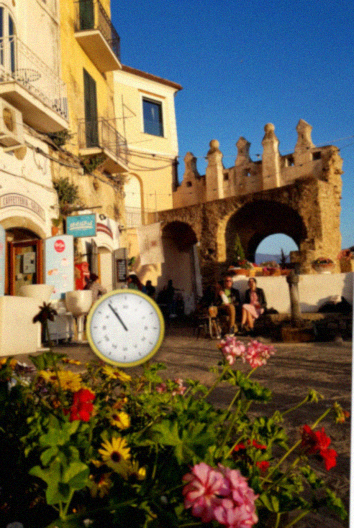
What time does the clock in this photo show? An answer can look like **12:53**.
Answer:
**10:54**
